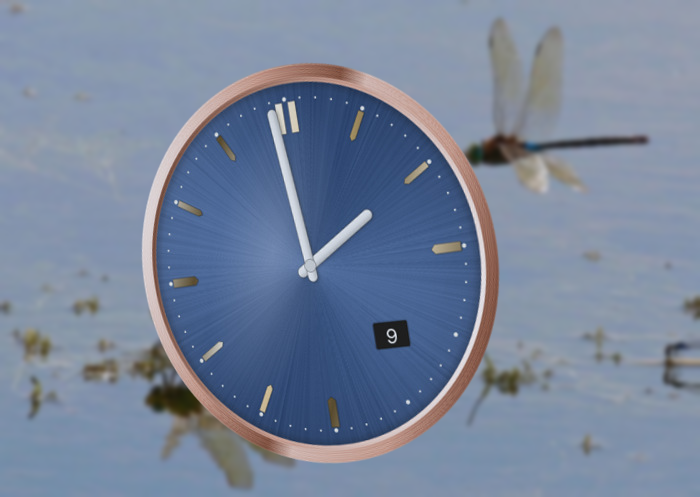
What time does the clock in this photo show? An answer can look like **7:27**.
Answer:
**1:59**
